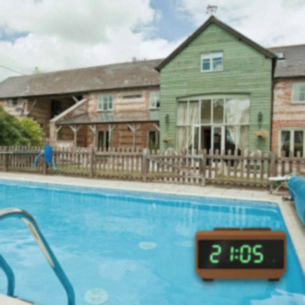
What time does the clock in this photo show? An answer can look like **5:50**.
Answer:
**21:05**
